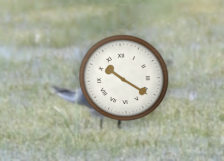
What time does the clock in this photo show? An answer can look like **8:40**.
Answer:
**10:21**
